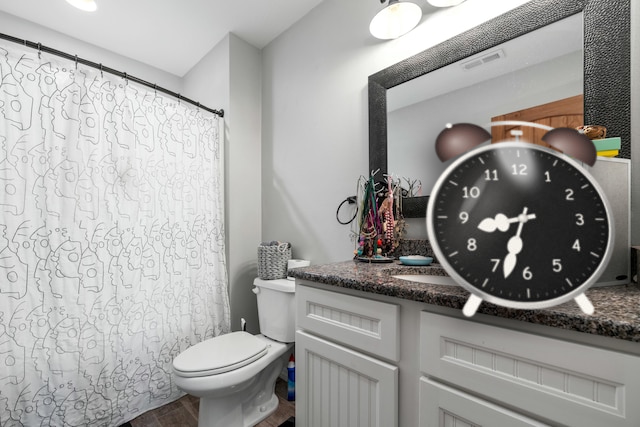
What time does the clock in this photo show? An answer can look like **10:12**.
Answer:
**8:33**
